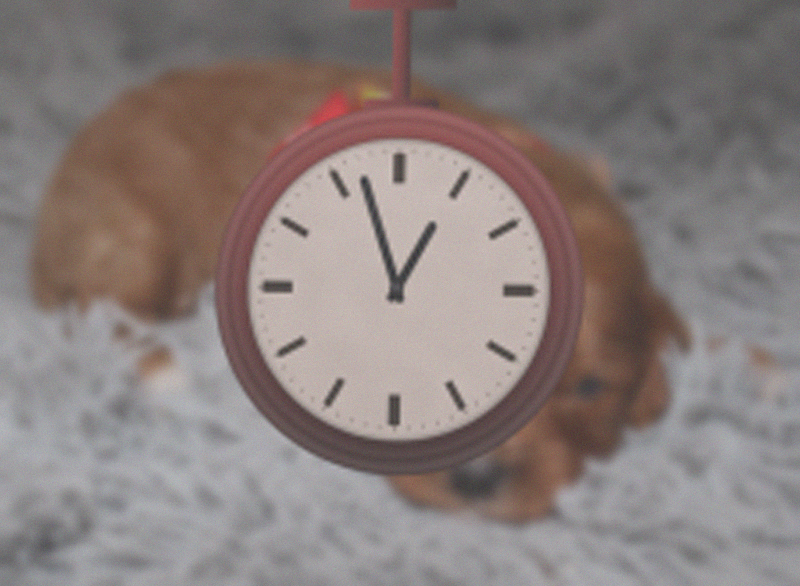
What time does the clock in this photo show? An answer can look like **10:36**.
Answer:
**12:57**
